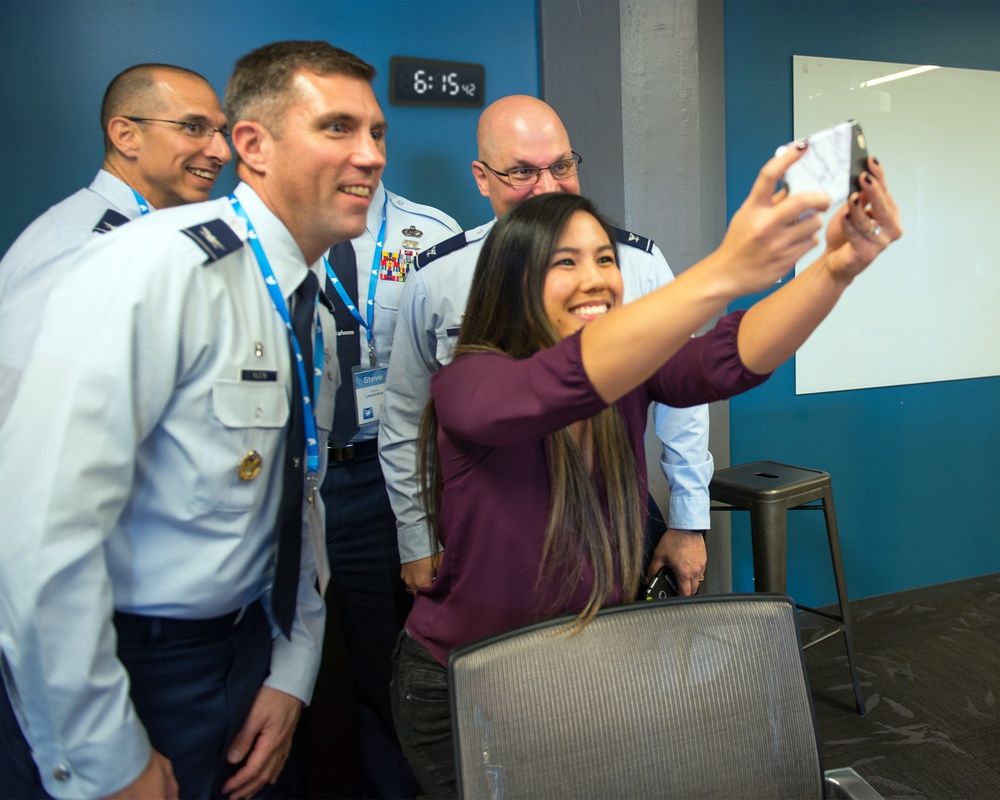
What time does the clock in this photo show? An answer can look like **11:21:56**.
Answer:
**6:15:42**
